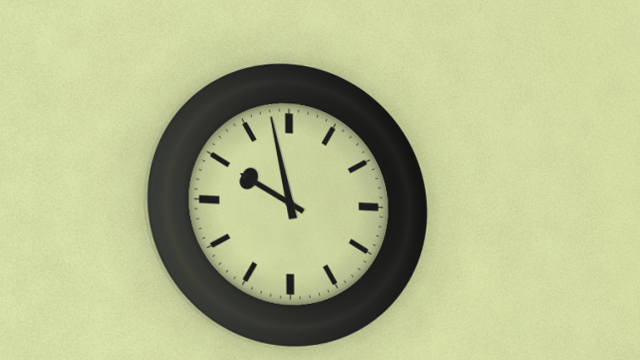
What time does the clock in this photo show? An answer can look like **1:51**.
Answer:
**9:58**
